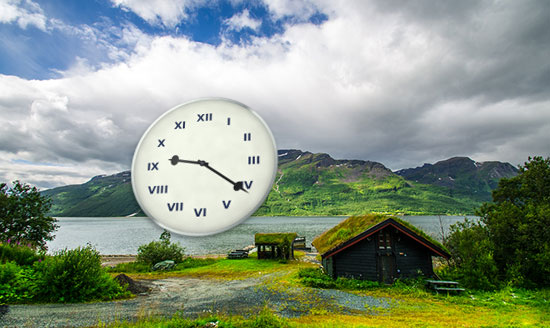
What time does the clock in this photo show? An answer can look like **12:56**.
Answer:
**9:21**
